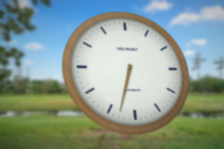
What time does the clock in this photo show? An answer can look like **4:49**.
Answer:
**6:33**
